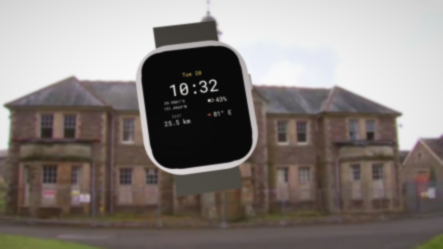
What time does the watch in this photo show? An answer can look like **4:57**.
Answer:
**10:32**
